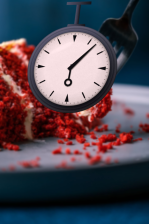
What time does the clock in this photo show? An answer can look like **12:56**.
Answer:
**6:07**
